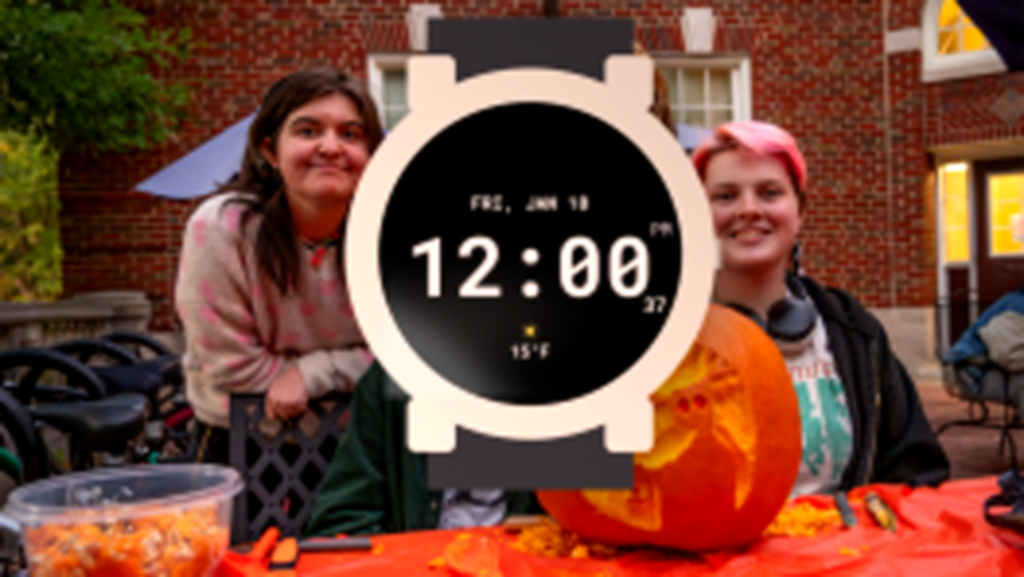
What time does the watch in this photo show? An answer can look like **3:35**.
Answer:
**12:00**
